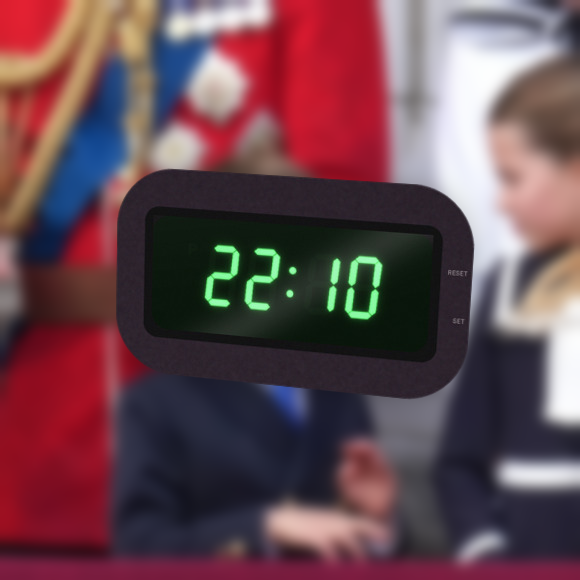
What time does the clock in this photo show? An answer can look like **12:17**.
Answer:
**22:10**
